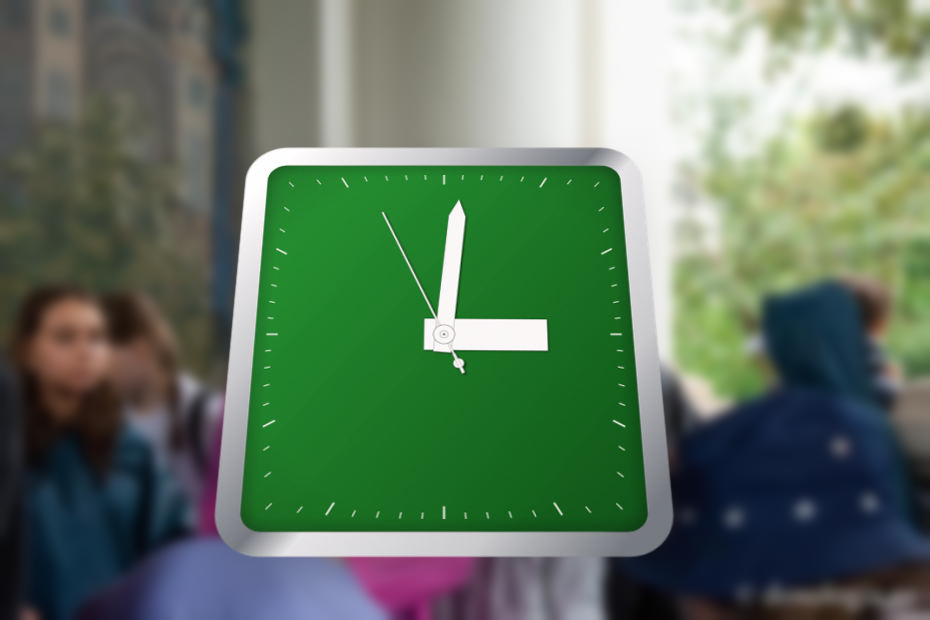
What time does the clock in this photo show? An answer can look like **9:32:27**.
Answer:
**3:00:56**
